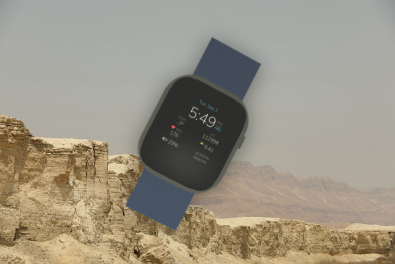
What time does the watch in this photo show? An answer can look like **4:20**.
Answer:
**5:49**
